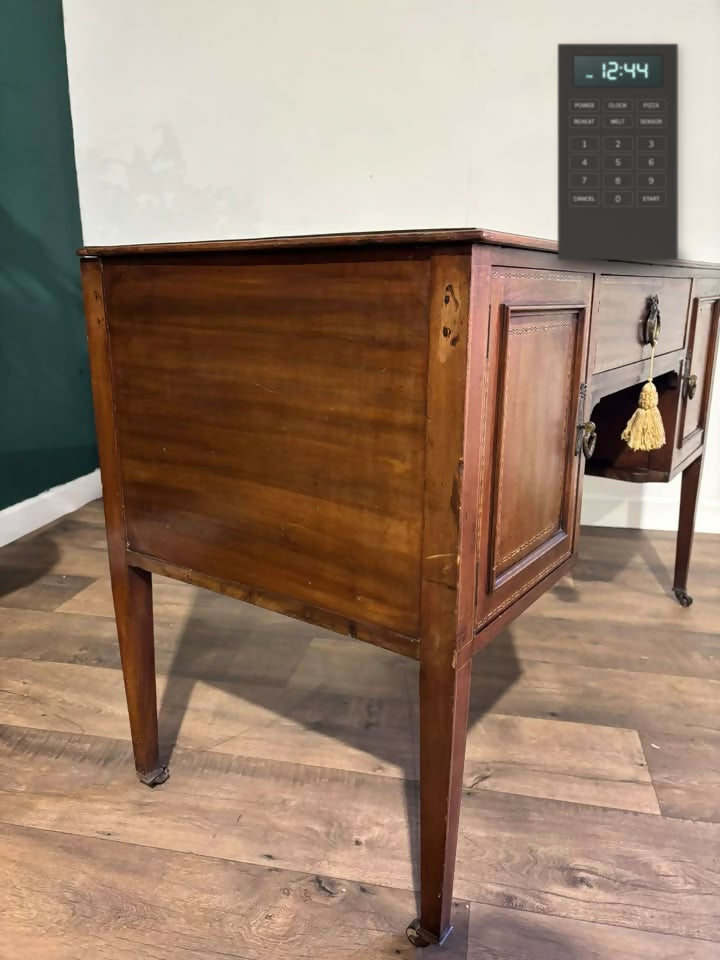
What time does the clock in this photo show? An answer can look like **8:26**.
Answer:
**12:44**
